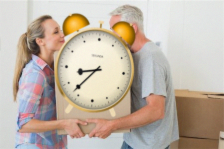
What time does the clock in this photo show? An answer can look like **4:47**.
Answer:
**8:37**
